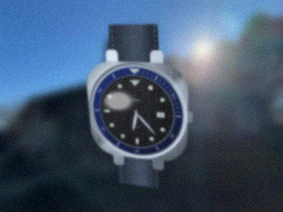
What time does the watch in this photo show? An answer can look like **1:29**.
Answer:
**6:23**
